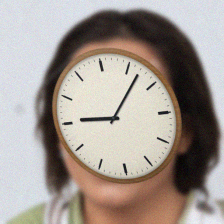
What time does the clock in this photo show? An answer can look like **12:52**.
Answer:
**9:07**
